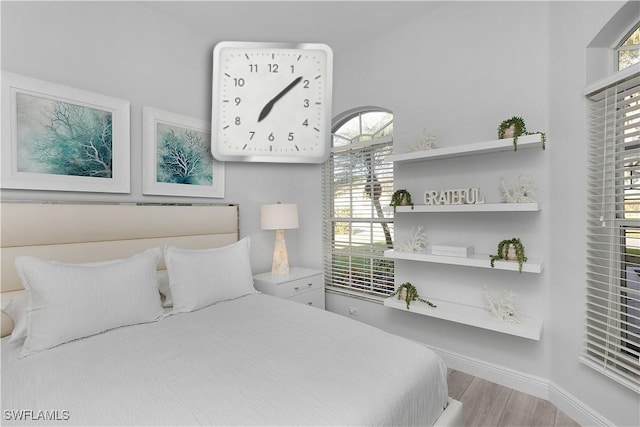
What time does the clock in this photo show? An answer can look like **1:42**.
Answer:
**7:08**
